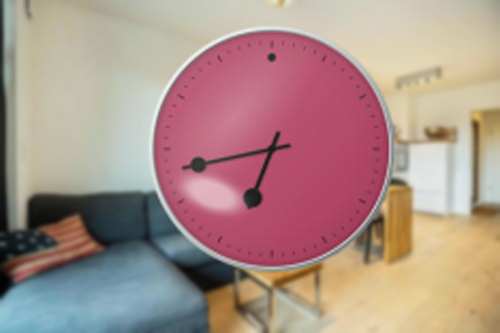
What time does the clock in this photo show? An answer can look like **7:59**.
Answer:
**6:43**
